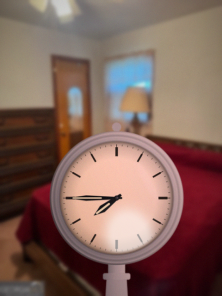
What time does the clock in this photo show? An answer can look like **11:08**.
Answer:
**7:45**
